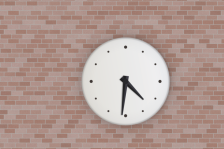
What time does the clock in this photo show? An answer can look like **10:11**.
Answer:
**4:31**
